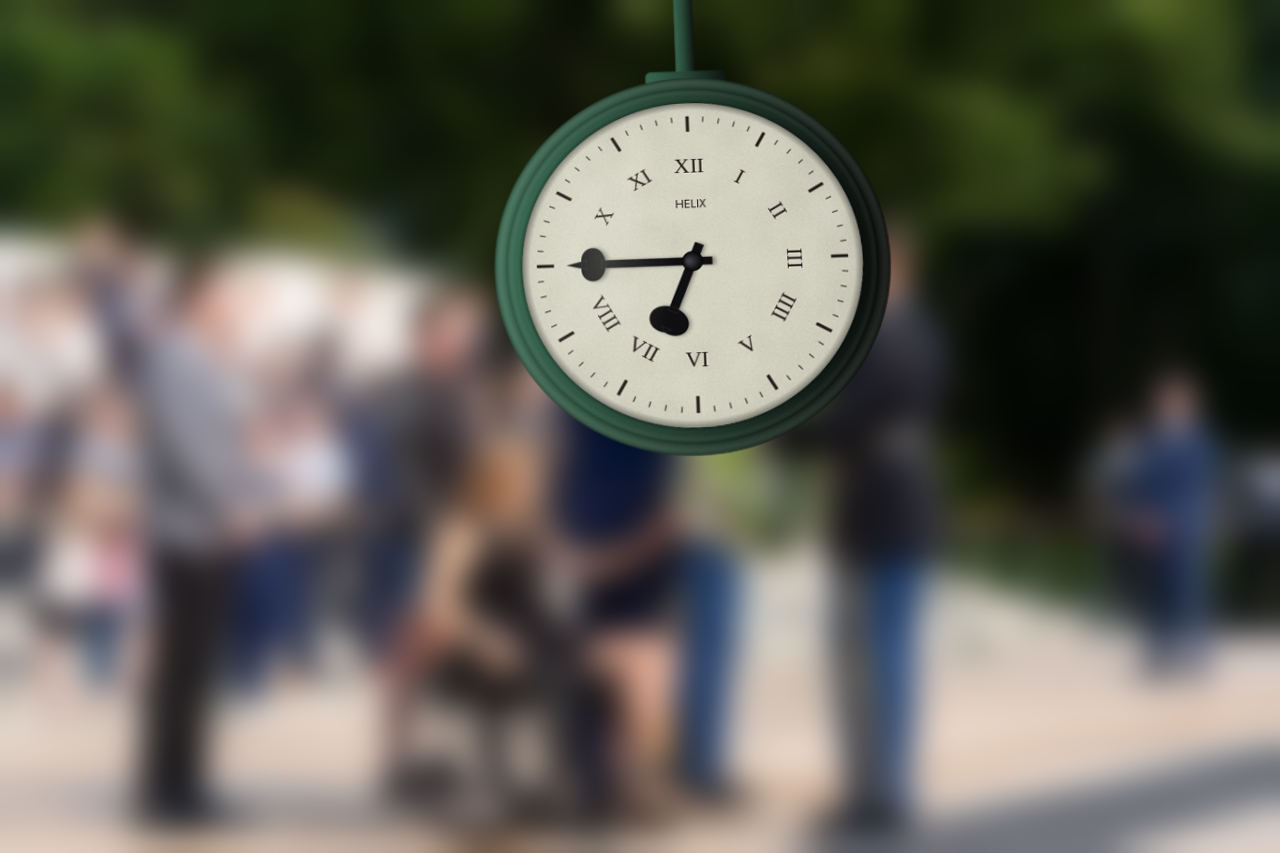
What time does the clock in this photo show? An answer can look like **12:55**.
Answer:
**6:45**
